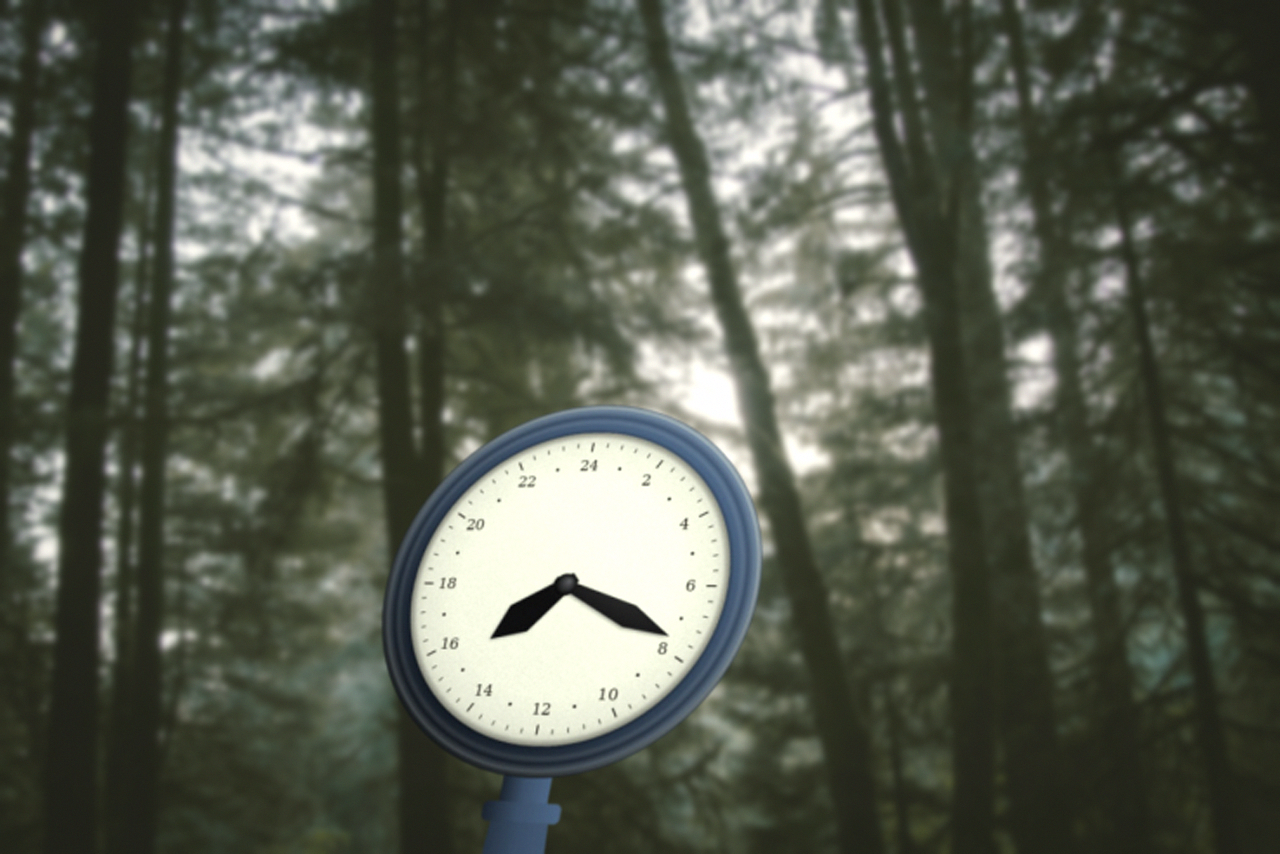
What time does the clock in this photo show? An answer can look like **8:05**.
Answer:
**15:19**
